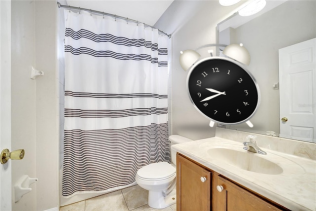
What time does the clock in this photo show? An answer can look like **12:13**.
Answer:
**9:42**
